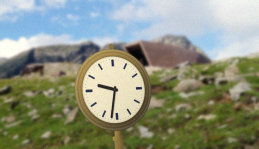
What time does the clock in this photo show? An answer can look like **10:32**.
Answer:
**9:32**
